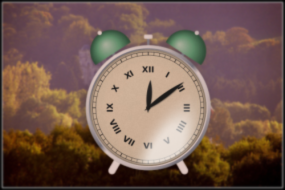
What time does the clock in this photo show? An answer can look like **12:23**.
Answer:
**12:09**
